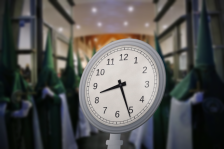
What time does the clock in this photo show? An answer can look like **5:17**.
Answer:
**8:26**
